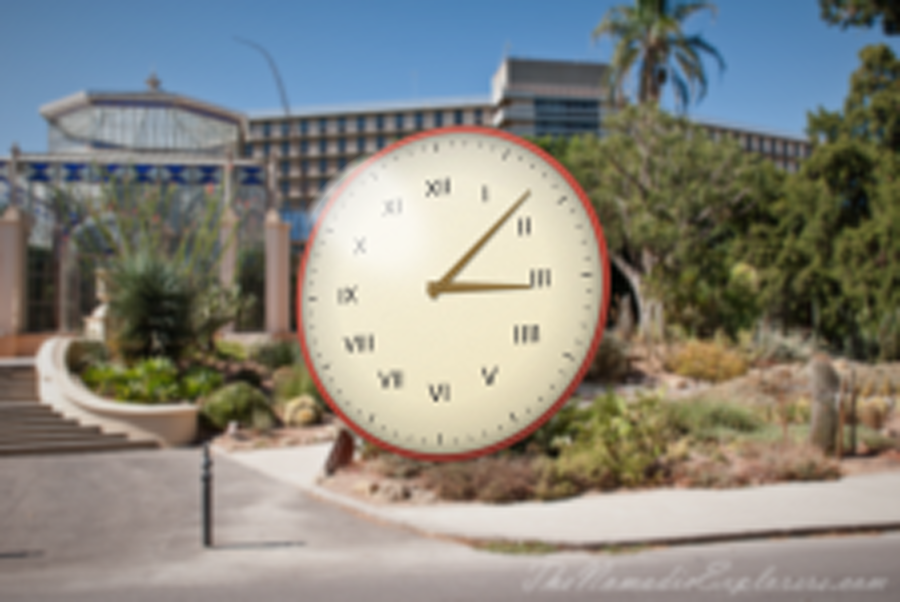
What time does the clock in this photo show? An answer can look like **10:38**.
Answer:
**3:08**
